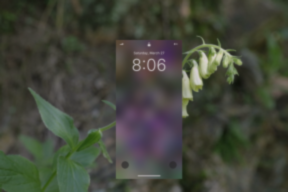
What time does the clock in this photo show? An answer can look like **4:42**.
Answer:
**8:06**
